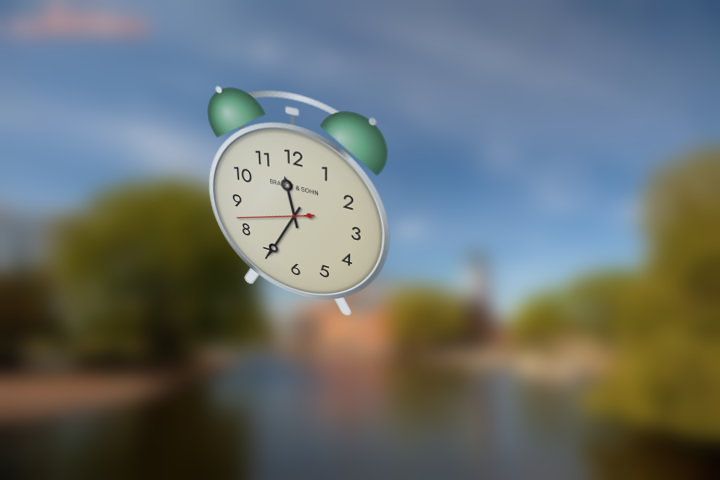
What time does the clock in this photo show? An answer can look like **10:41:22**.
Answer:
**11:34:42**
